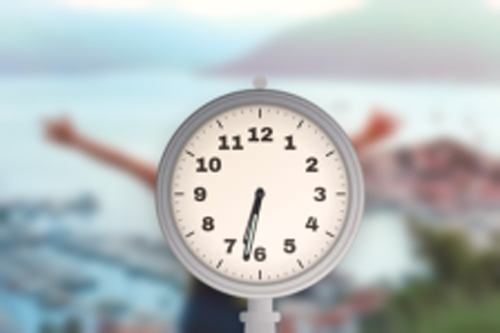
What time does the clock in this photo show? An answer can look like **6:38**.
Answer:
**6:32**
